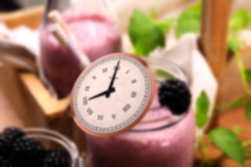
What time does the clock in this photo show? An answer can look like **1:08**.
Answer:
**8:00**
